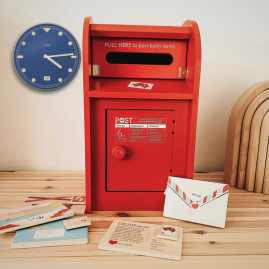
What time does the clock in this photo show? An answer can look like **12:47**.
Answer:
**4:14**
